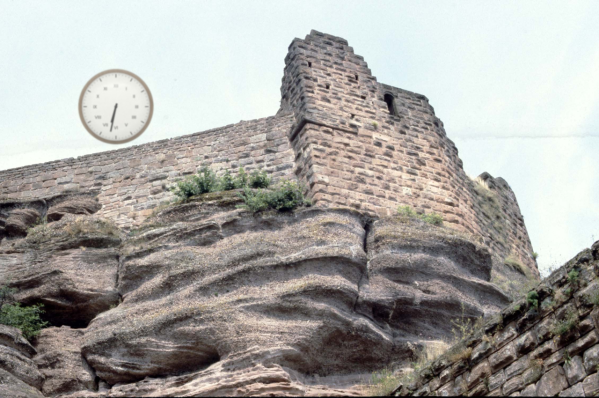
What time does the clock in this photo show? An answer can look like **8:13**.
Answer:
**6:32**
